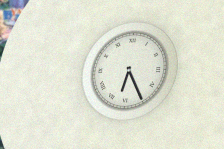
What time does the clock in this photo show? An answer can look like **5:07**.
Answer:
**6:25**
